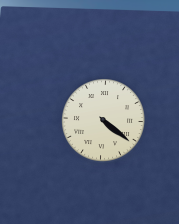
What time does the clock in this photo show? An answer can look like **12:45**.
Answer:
**4:21**
